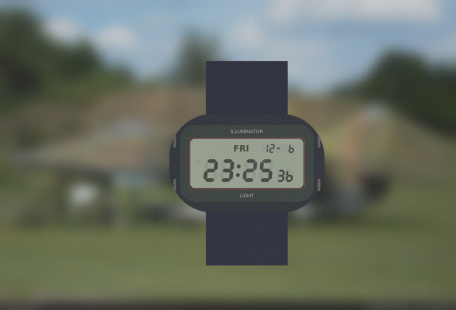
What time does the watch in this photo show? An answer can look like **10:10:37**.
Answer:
**23:25:36**
